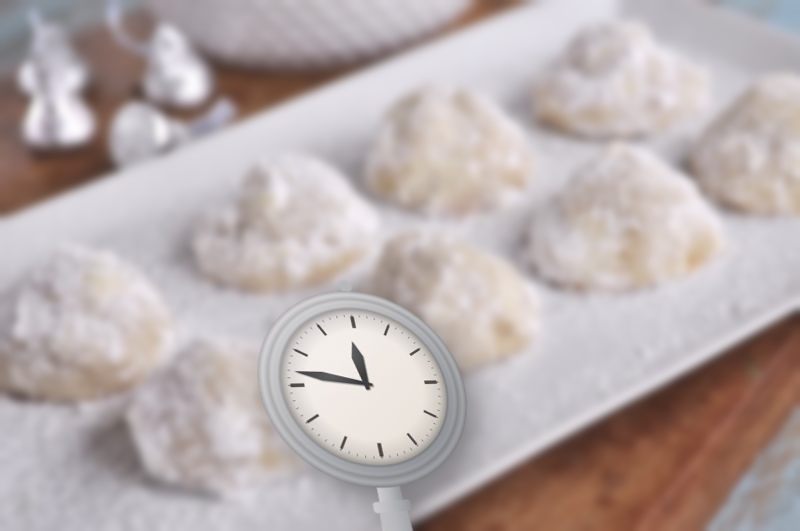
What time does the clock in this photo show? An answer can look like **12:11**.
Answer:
**11:47**
